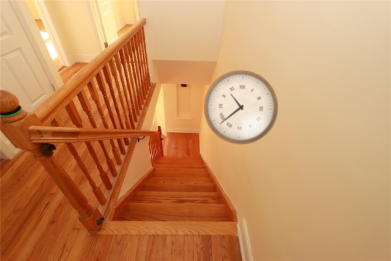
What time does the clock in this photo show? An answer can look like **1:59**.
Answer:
**10:38**
